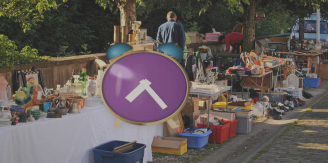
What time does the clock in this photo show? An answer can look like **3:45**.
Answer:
**7:24**
